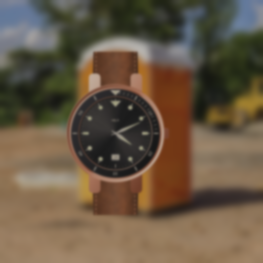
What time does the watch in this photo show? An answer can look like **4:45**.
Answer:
**4:11**
